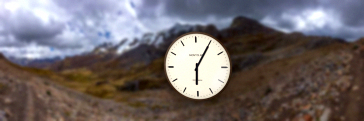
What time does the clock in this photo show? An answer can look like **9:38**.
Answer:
**6:05**
